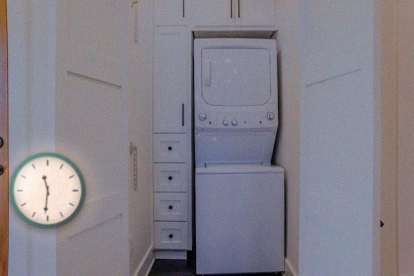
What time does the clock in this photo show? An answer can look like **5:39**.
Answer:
**11:31**
